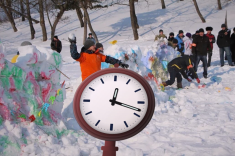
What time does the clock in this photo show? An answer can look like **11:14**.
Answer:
**12:18**
